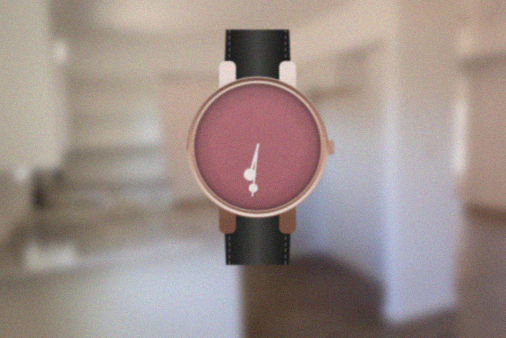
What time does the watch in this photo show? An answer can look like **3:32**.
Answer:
**6:31**
